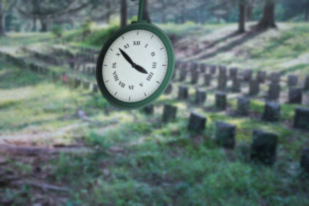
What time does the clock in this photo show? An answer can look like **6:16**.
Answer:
**3:52**
